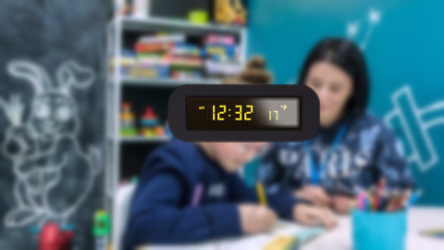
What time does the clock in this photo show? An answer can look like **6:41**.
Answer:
**12:32**
